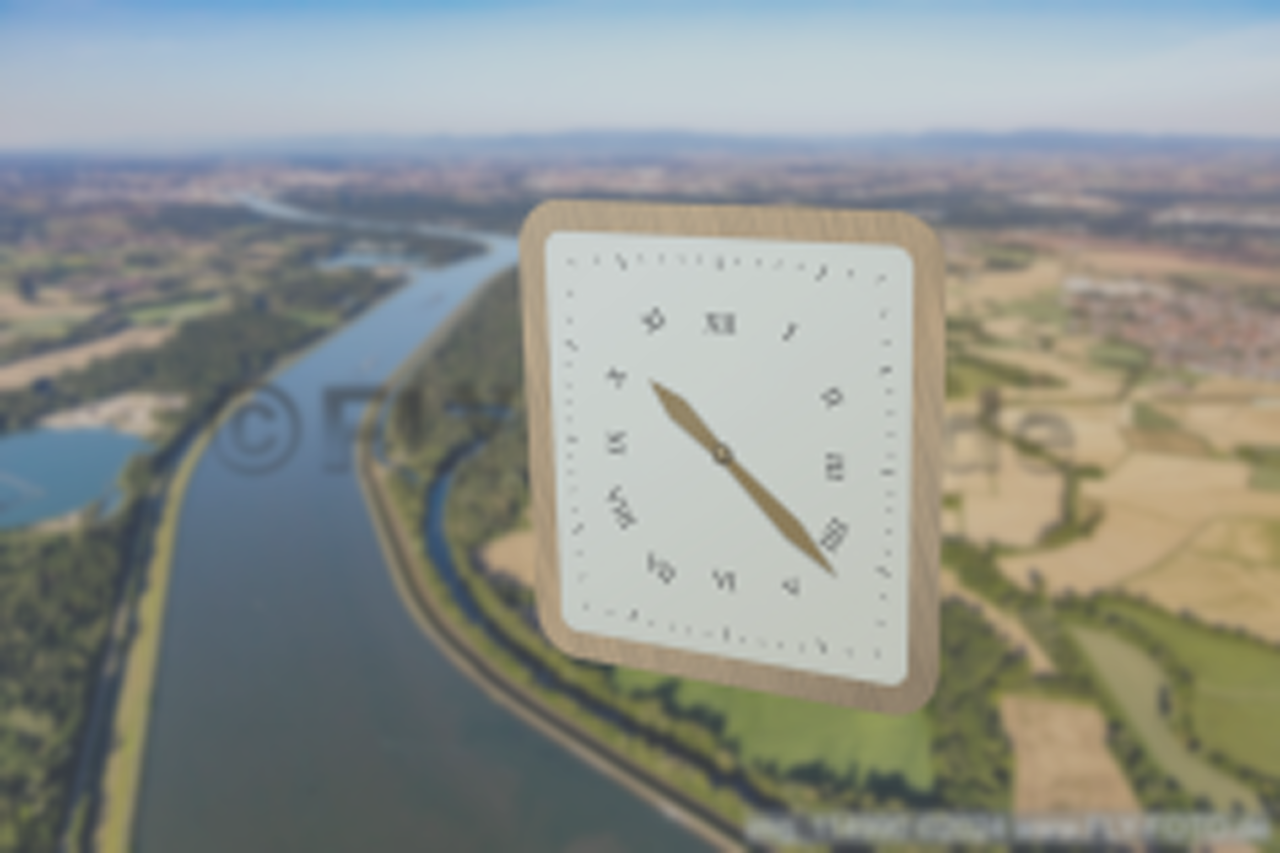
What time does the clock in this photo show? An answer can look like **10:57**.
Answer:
**10:22**
